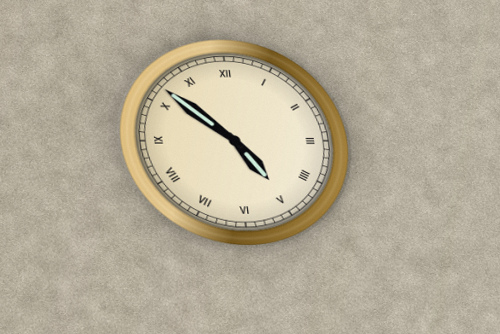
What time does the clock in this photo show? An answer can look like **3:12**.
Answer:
**4:52**
